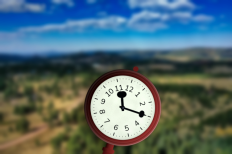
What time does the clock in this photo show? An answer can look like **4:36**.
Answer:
**11:15**
